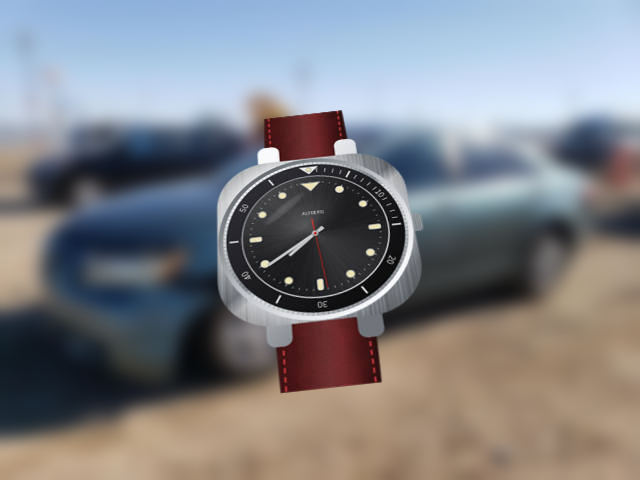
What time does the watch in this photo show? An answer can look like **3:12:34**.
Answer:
**7:39:29**
